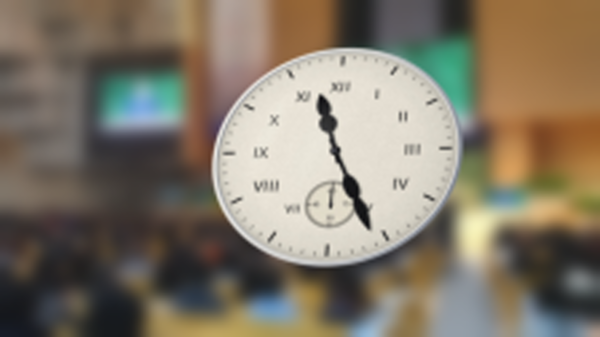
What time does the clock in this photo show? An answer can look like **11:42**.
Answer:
**11:26**
